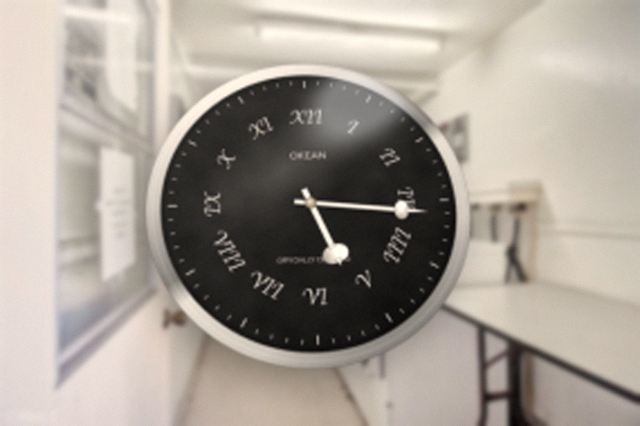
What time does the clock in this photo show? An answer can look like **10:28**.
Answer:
**5:16**
